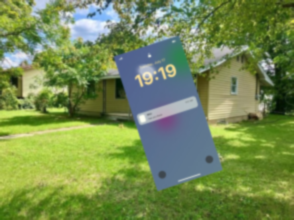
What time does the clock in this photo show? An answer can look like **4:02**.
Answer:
**19:19**
